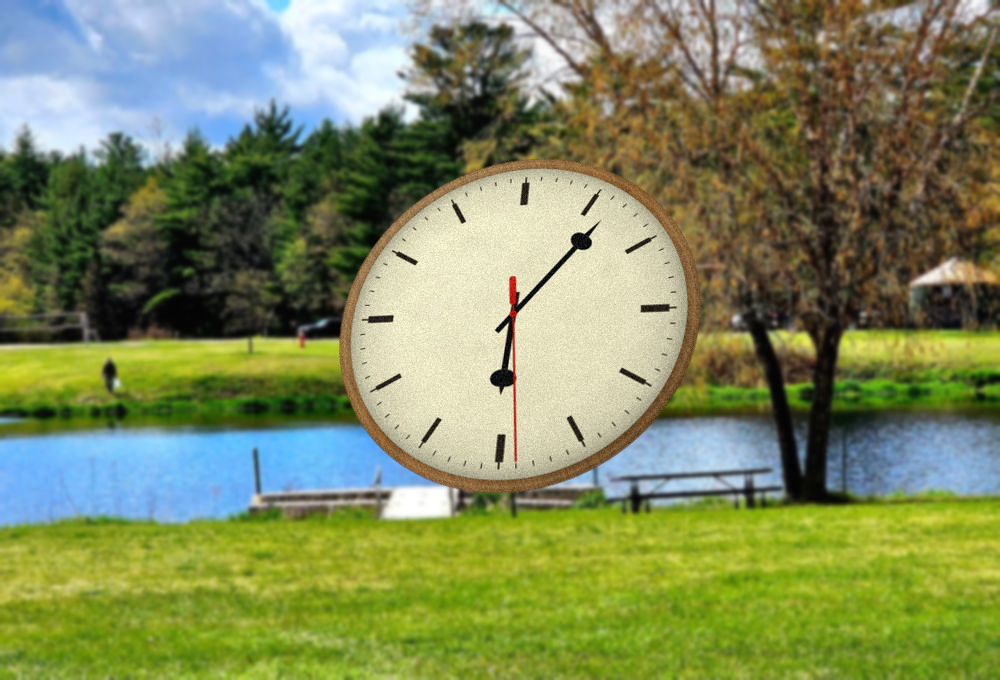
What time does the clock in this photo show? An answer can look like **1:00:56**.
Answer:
**6:06:29**
